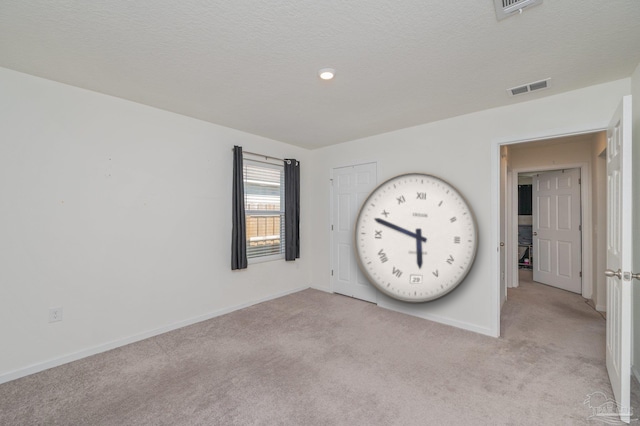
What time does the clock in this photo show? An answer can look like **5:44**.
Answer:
**5:48**
